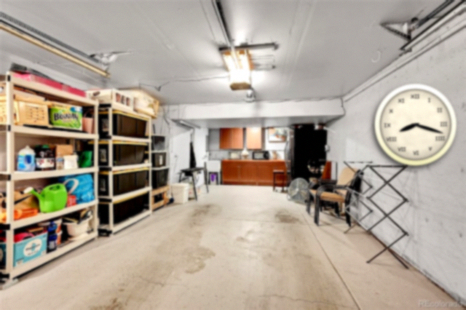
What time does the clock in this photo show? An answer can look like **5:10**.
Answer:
**8:18**
